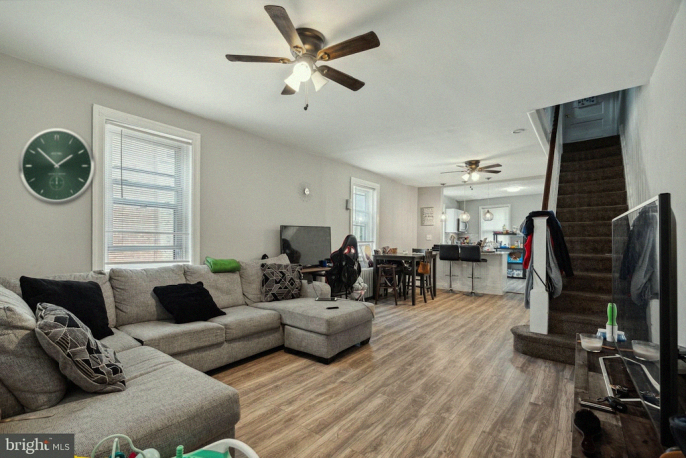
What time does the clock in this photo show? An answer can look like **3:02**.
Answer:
**1:52**
